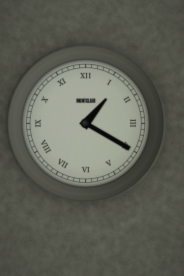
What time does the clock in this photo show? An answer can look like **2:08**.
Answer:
**1:20**
